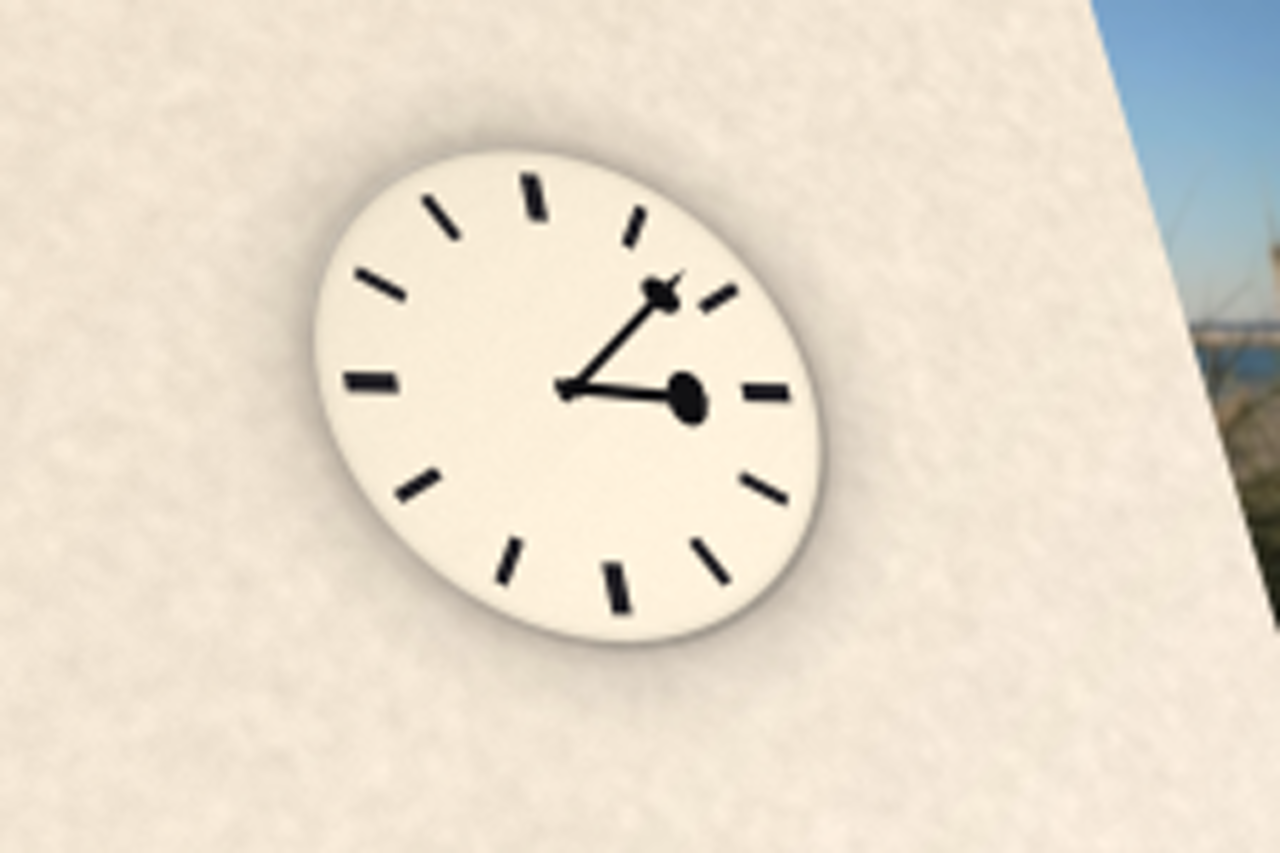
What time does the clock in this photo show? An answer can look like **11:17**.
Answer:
**3:08**
